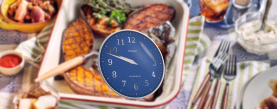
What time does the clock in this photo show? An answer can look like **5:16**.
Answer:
**9:48**
